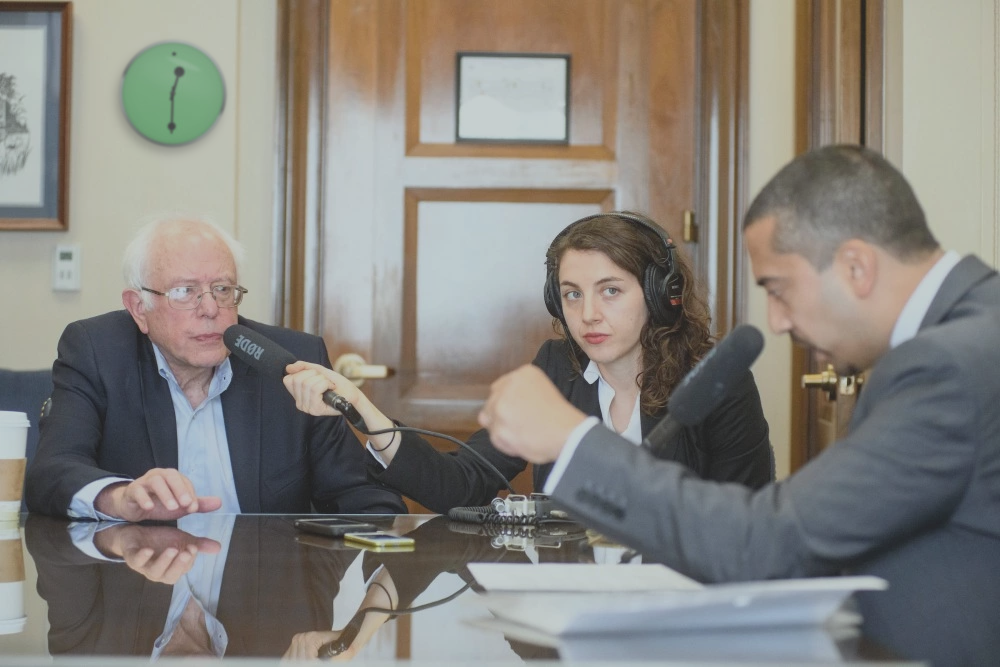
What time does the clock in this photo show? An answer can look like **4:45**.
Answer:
**12:30**
